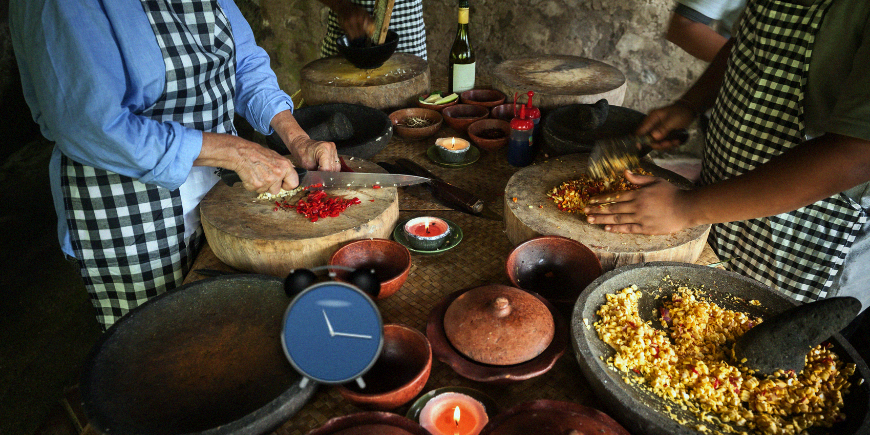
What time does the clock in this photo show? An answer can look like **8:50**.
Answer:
**11:16**
